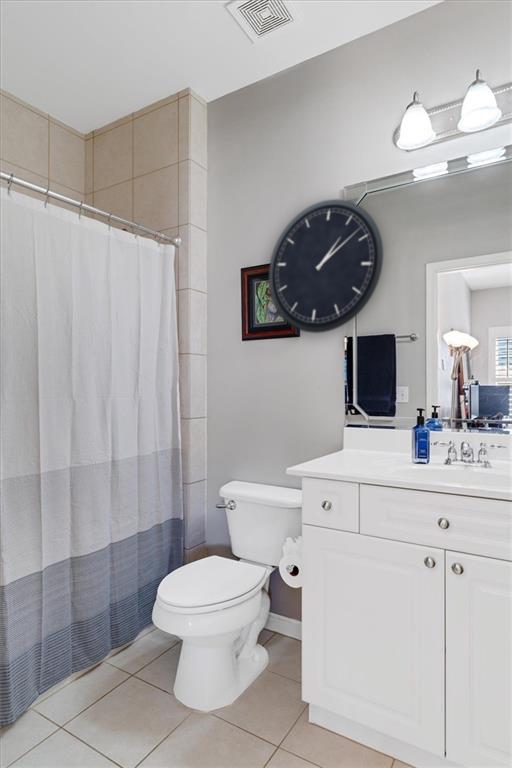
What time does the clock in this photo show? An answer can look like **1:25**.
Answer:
**1:08**
